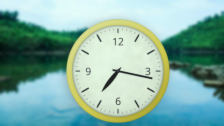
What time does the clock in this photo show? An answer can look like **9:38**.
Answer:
**7:17**
